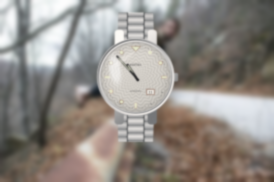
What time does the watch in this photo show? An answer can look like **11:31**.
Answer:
**10:53**
